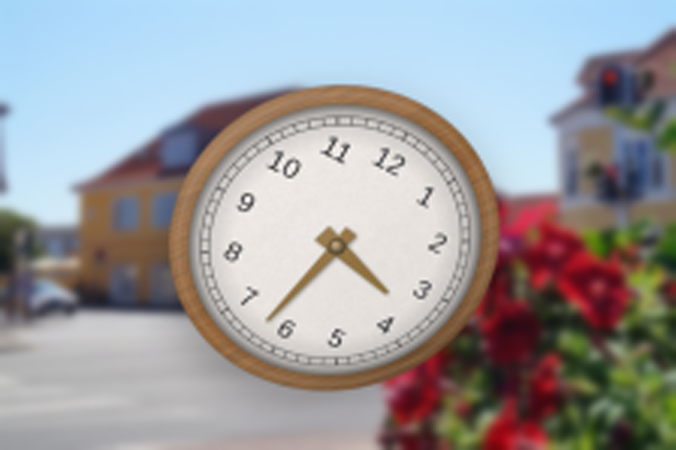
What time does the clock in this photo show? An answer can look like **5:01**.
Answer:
**3:32**
